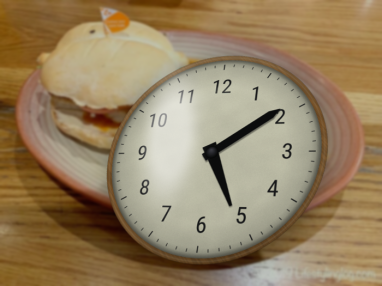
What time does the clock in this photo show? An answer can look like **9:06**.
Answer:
**5:09**
